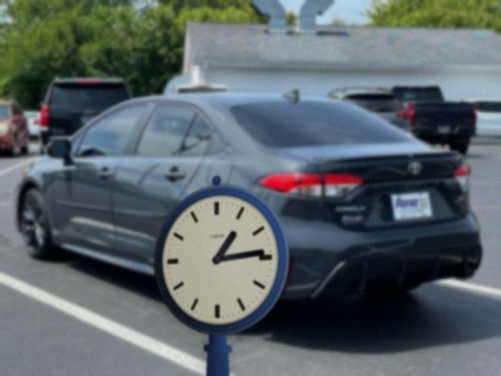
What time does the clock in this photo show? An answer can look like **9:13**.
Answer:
**1:14**
